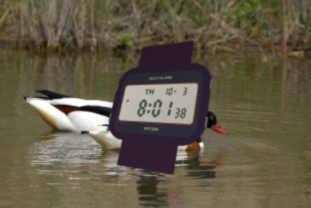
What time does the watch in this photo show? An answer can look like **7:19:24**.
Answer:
**8:01:38**
